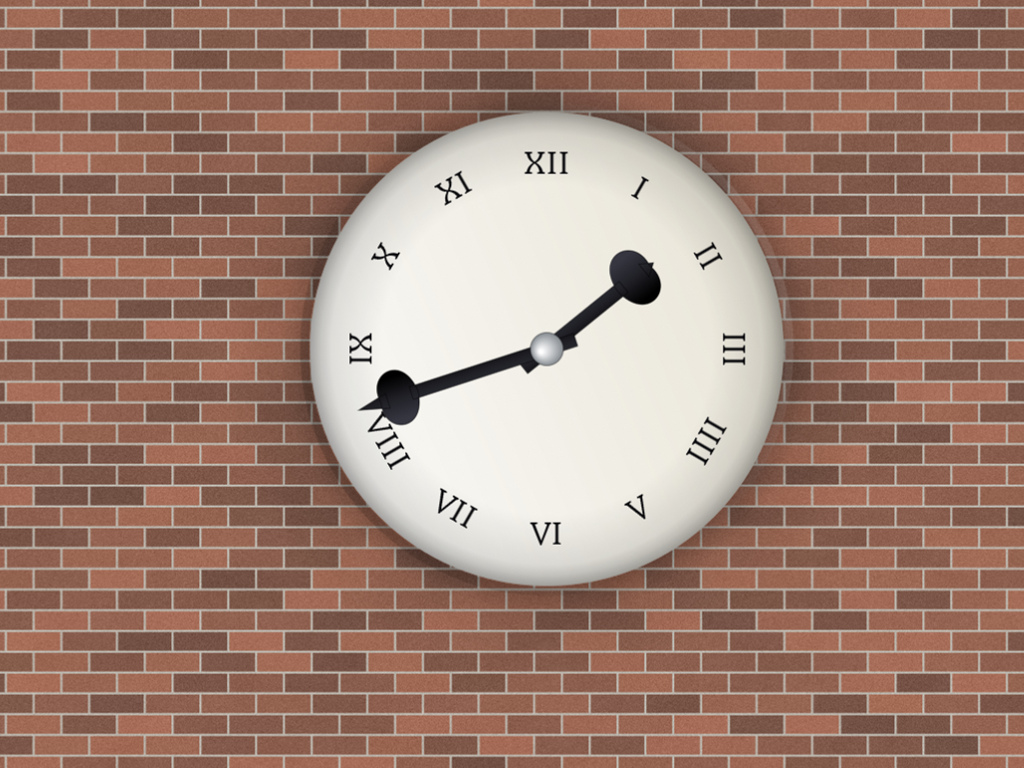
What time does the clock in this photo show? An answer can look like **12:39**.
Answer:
**1:42**
